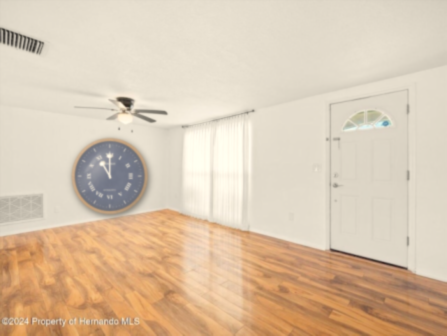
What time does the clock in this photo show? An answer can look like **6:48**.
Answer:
**11:00**
